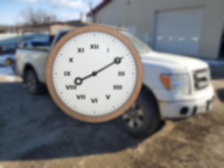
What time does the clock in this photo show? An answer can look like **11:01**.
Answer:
**8:10**
